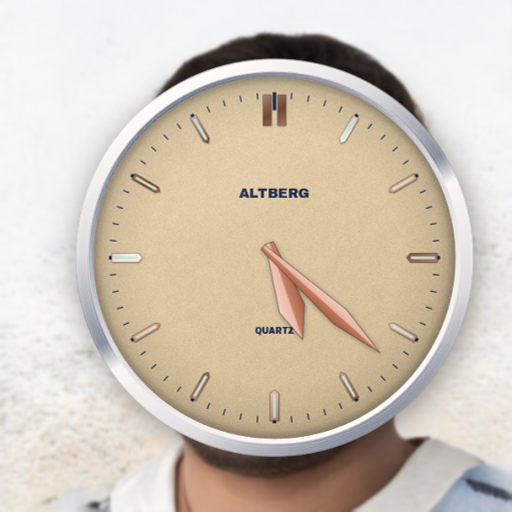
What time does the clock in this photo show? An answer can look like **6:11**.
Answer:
**5:22**
